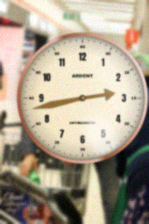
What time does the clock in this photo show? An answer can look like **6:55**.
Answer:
**2:43**
